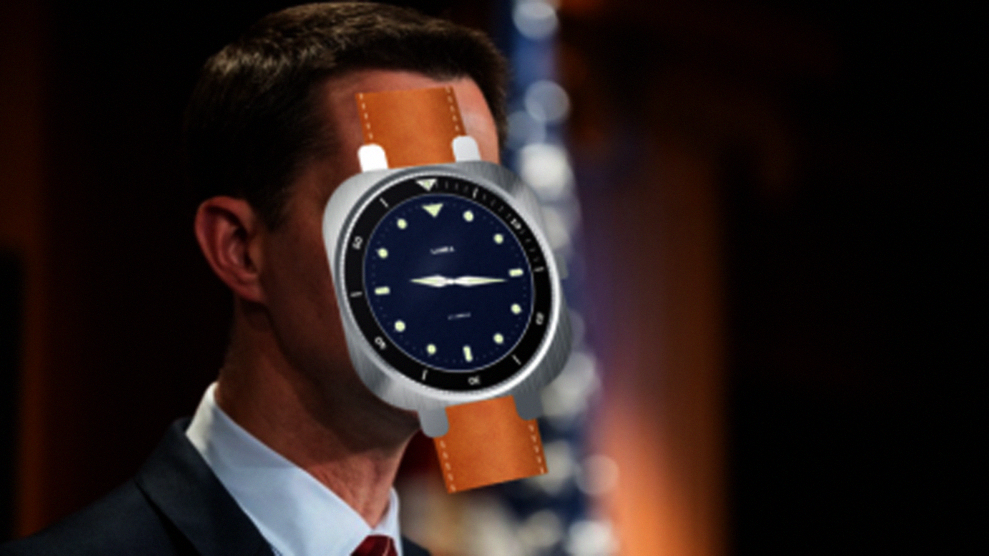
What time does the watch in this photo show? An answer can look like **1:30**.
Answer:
**9:16**
